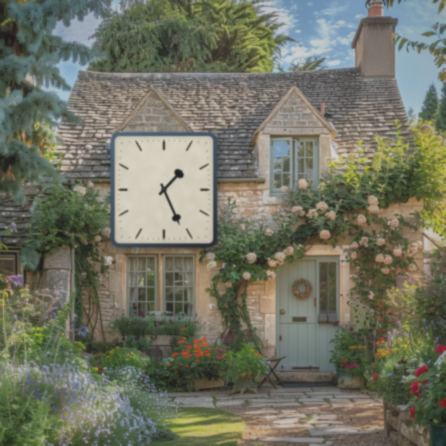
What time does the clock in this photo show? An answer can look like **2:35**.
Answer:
**1:26**
